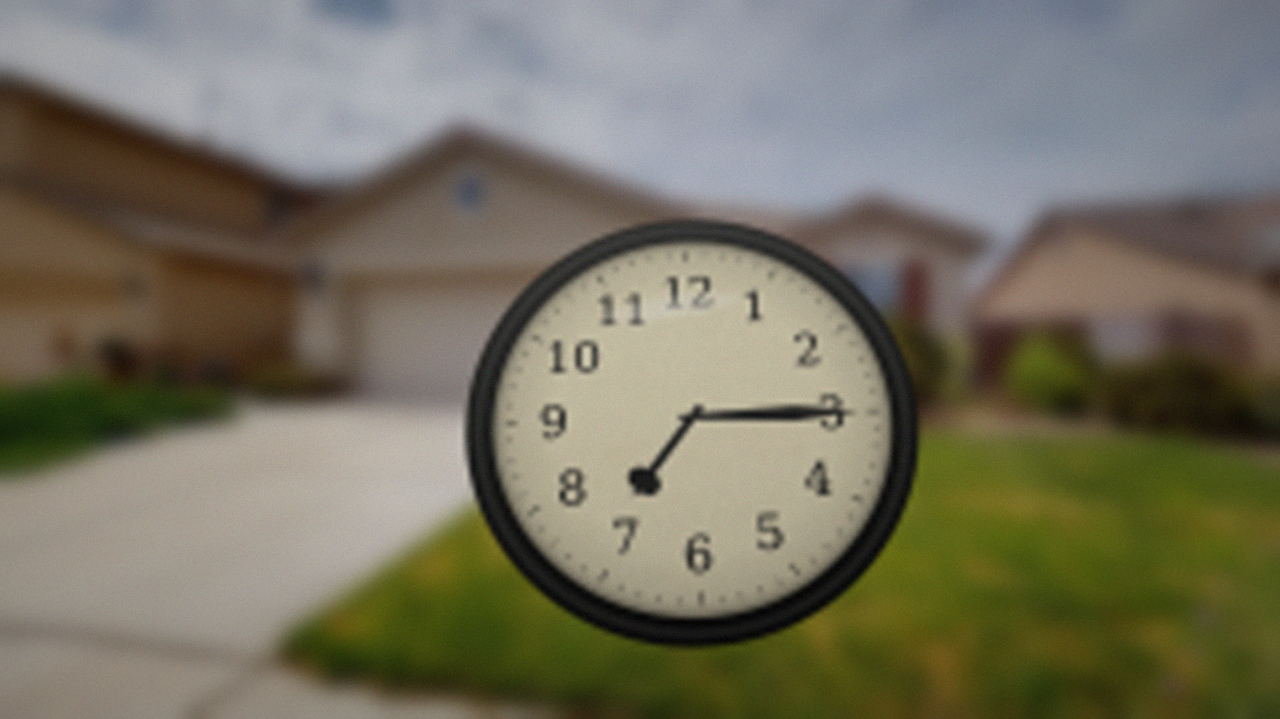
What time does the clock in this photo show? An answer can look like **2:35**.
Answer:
**7:15**
